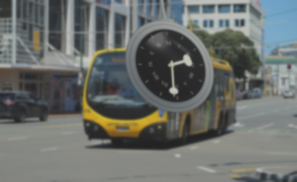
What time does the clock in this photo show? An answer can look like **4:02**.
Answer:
**2:31**
